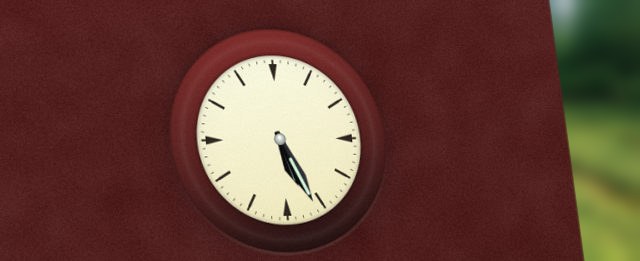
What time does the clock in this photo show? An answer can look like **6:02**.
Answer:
**5:26**
